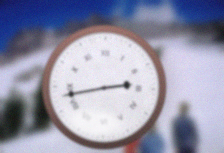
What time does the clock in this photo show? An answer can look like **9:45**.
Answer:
**2:43**
